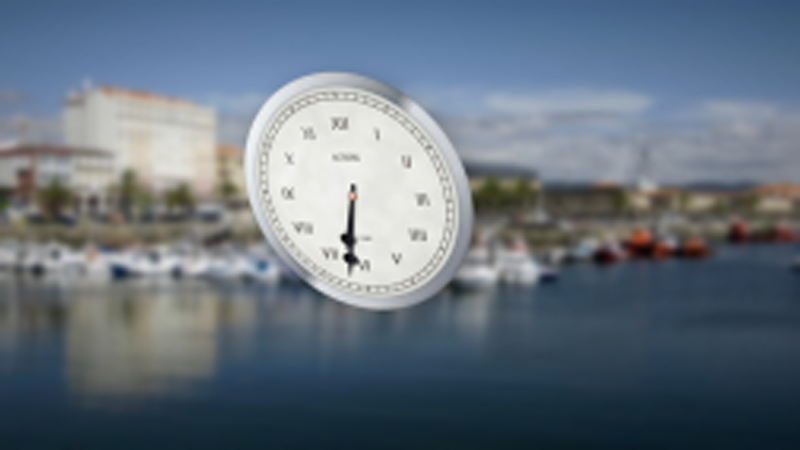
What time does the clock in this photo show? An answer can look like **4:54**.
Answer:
**6:32**
